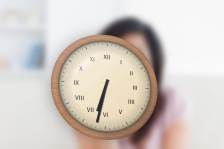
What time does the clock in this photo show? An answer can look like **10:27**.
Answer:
**6:32**
